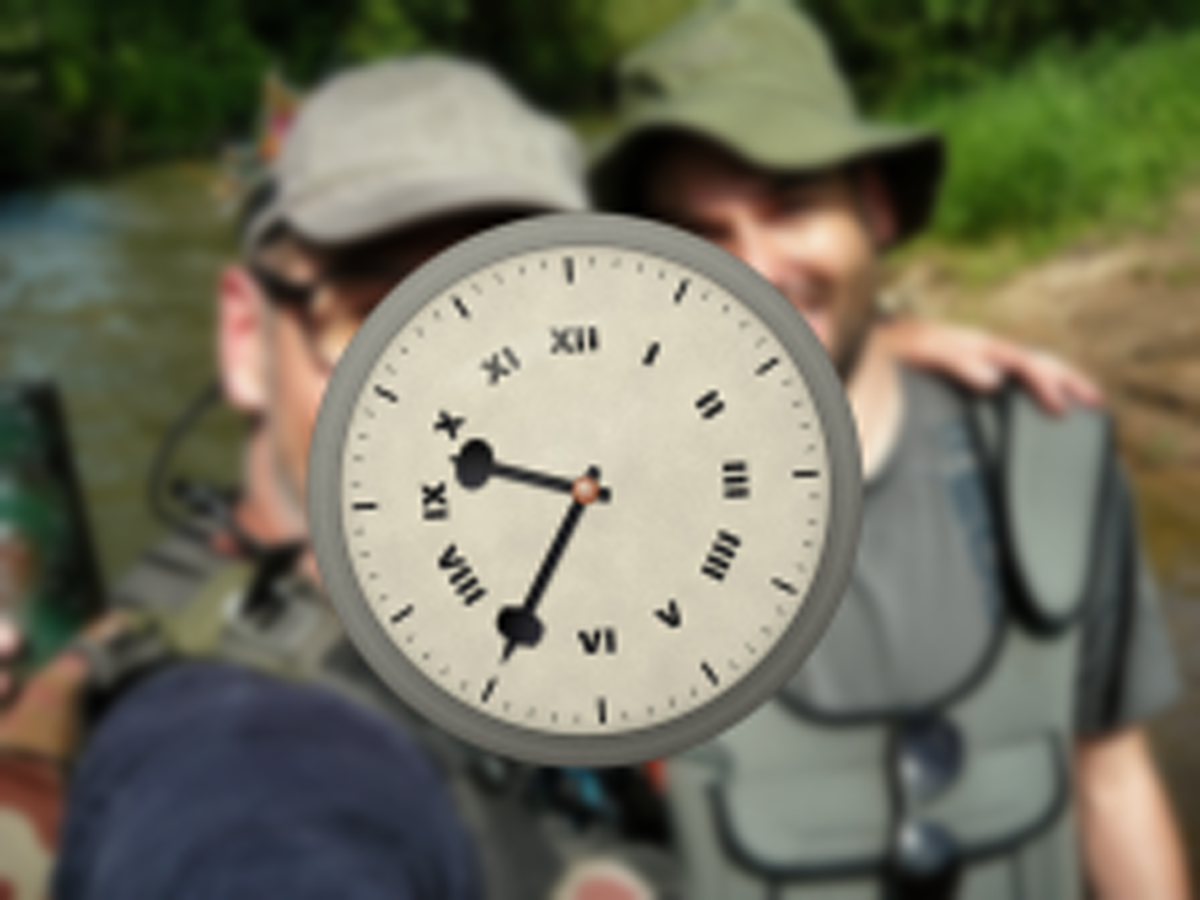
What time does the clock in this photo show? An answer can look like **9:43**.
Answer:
**9:35**
